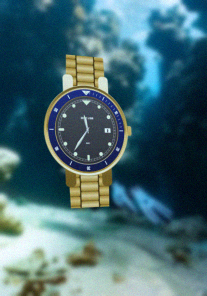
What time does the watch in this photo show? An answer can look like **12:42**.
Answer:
**11:36**
